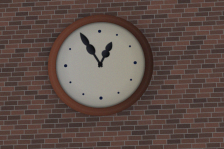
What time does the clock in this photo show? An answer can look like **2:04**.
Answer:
**12:55**
